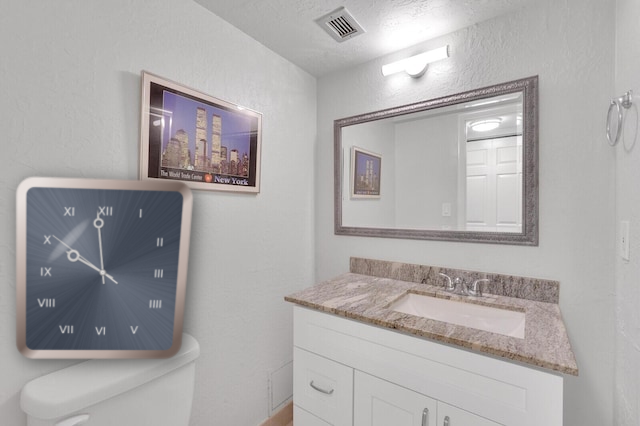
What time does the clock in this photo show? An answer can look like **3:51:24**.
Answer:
**9:58:51**
